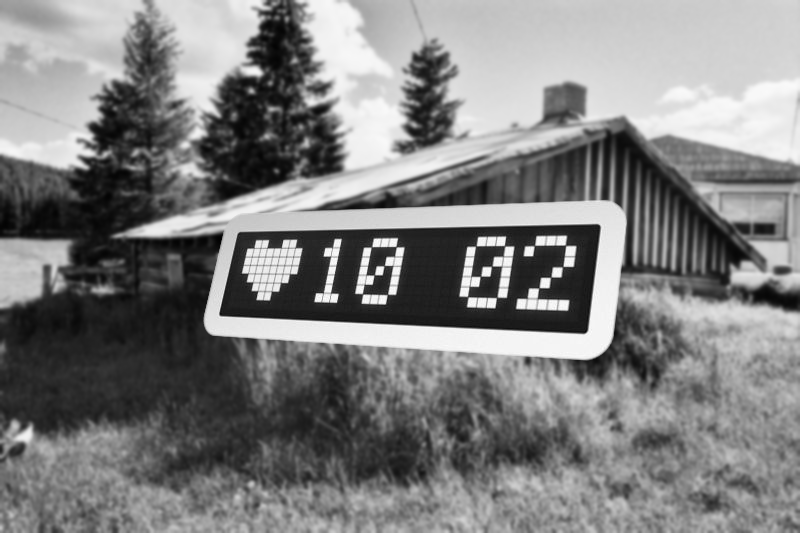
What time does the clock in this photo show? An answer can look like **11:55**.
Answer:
**10:02**
